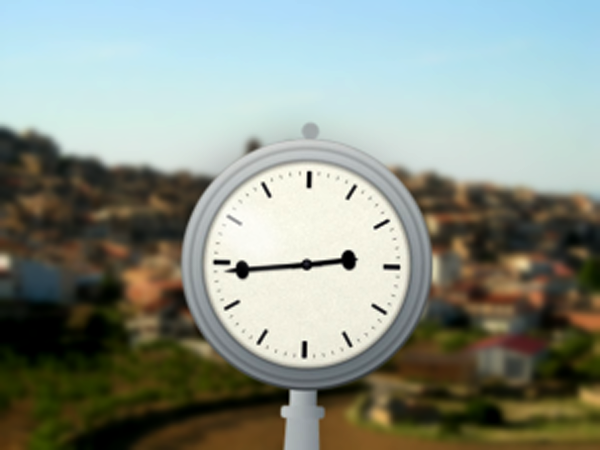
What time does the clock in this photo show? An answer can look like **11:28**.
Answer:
**2:44**
